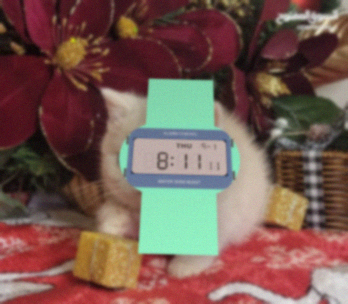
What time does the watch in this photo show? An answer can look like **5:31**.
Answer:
**8:11**
